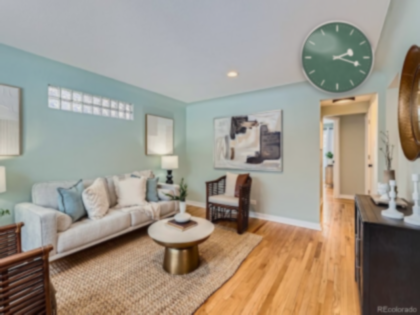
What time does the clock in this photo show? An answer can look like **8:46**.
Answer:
**2:18**
